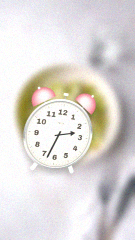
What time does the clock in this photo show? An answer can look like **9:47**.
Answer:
**2:33**
